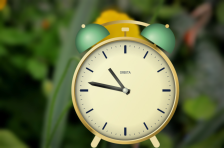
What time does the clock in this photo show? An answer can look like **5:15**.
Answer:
**10:47**
